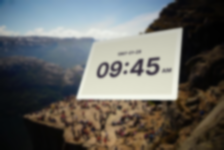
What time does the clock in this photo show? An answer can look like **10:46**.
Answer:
**9:45**
